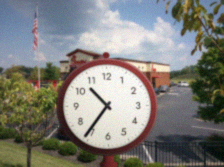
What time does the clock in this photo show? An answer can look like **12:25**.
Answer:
**10:36**
